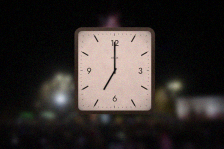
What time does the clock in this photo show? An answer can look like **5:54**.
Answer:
**7:00**
